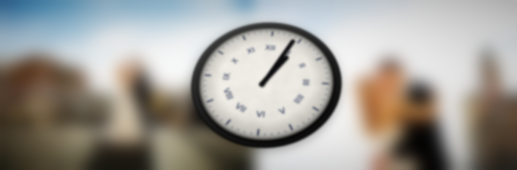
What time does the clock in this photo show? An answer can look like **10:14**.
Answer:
**1:04**
